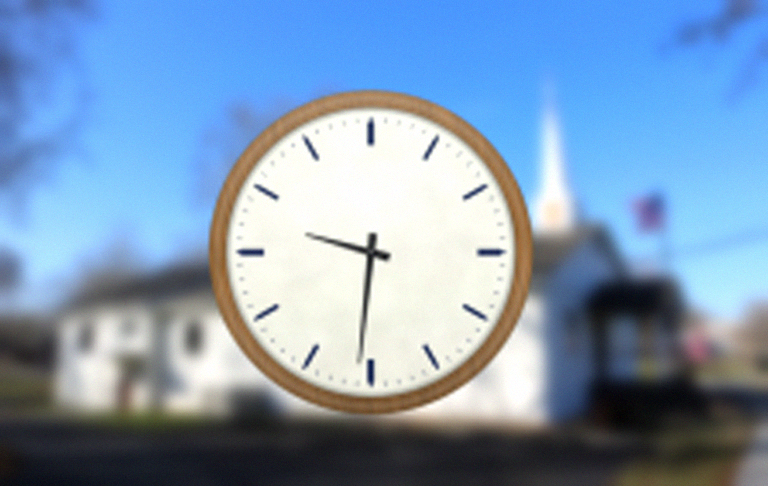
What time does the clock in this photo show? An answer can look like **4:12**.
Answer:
**9:31**
